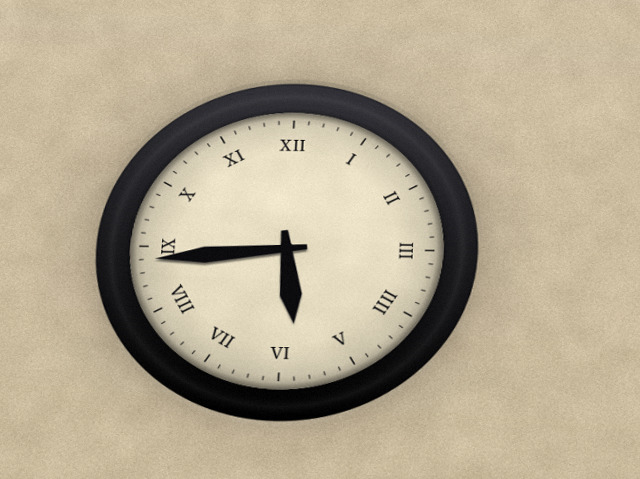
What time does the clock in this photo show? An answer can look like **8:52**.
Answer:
**5:44**
